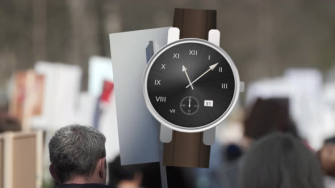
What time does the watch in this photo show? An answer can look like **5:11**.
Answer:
**11:08**
